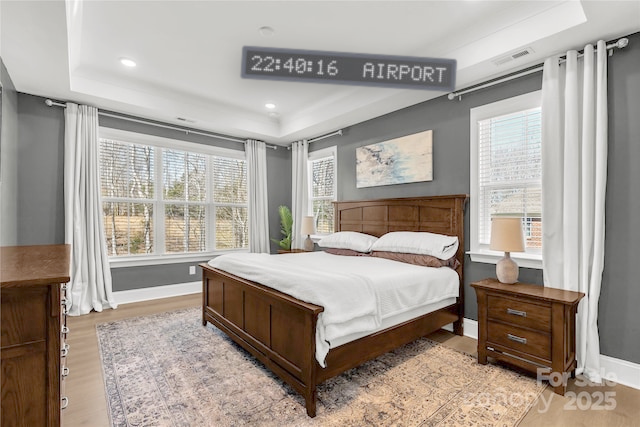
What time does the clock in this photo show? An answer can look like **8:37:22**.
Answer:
**22:40:16**
